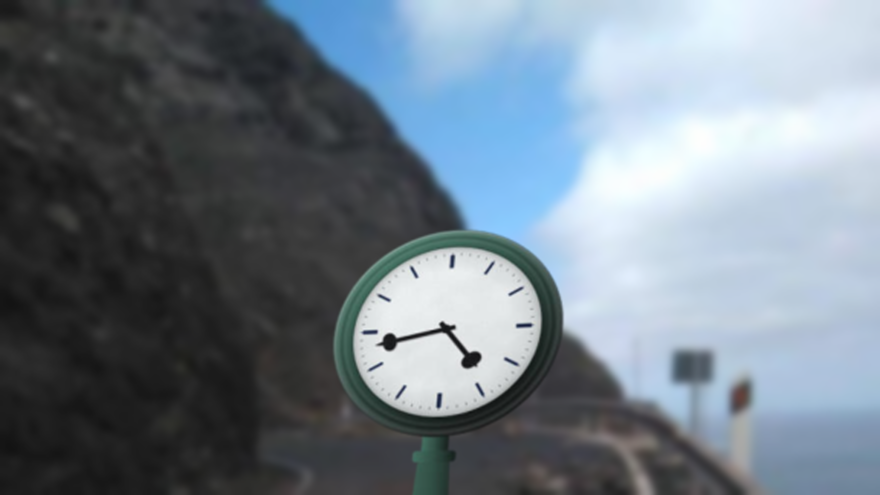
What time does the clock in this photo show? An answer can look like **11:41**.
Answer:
**4:43**
